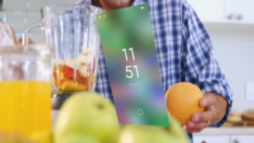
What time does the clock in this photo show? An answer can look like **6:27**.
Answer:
**11:51**
